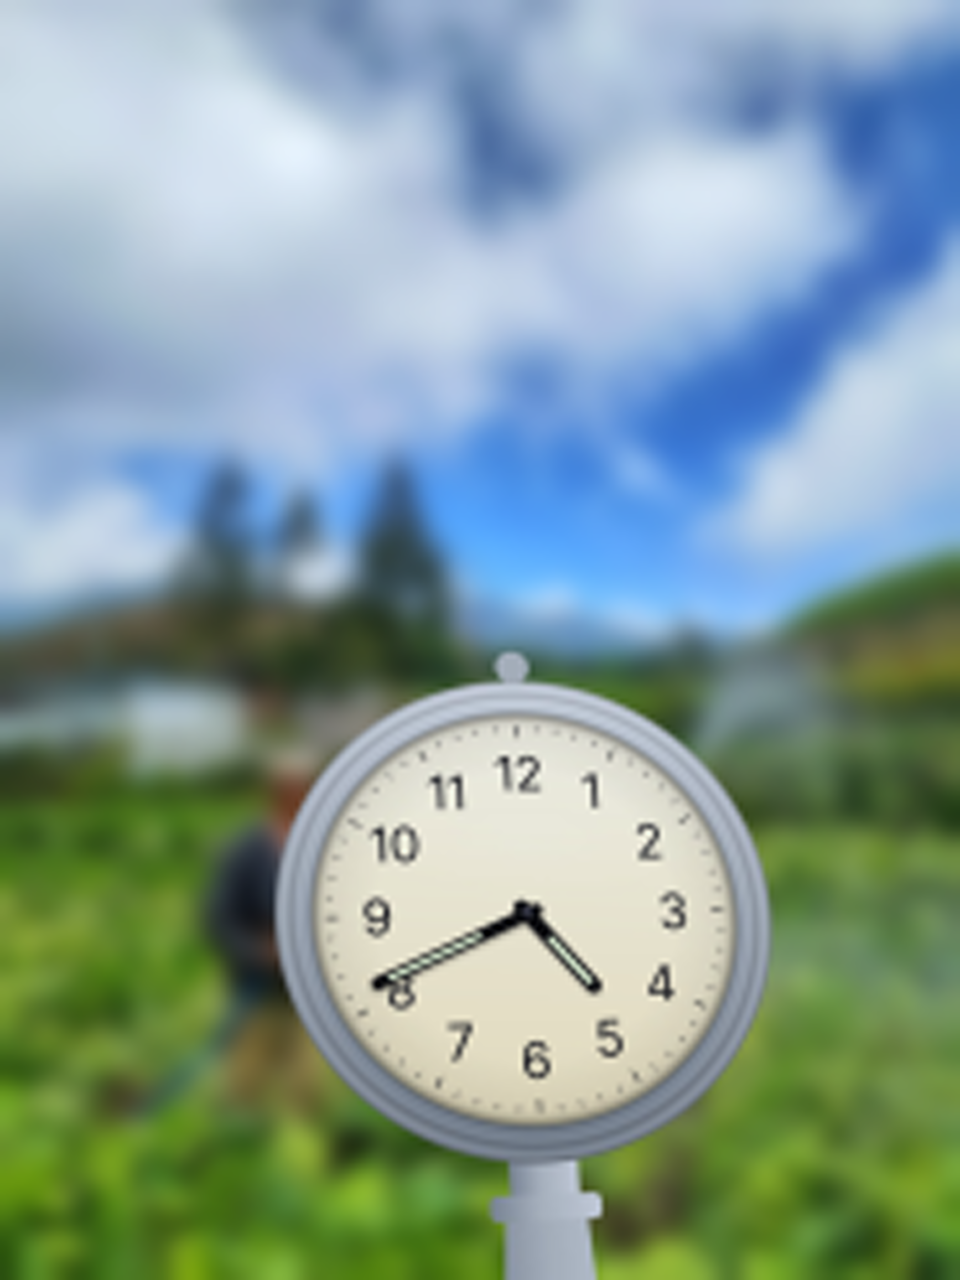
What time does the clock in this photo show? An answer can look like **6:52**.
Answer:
**4:41**
